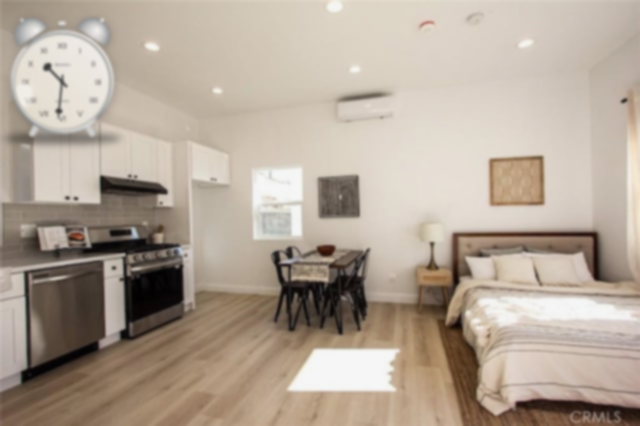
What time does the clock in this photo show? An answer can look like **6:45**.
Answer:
**10:31**
